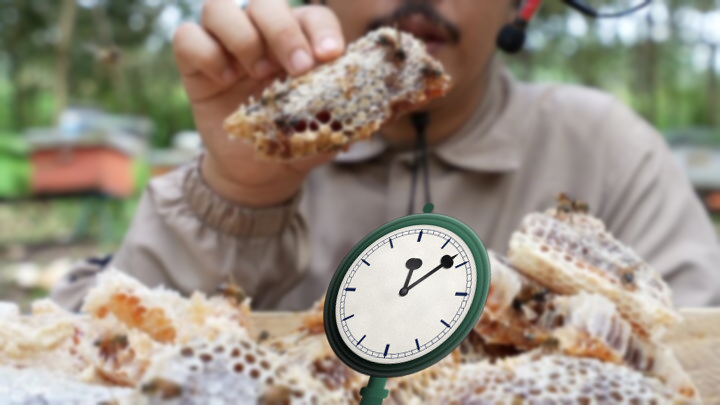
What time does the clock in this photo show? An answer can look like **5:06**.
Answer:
**12:08**
